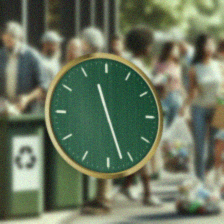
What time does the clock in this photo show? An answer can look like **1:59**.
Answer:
**11:27**
